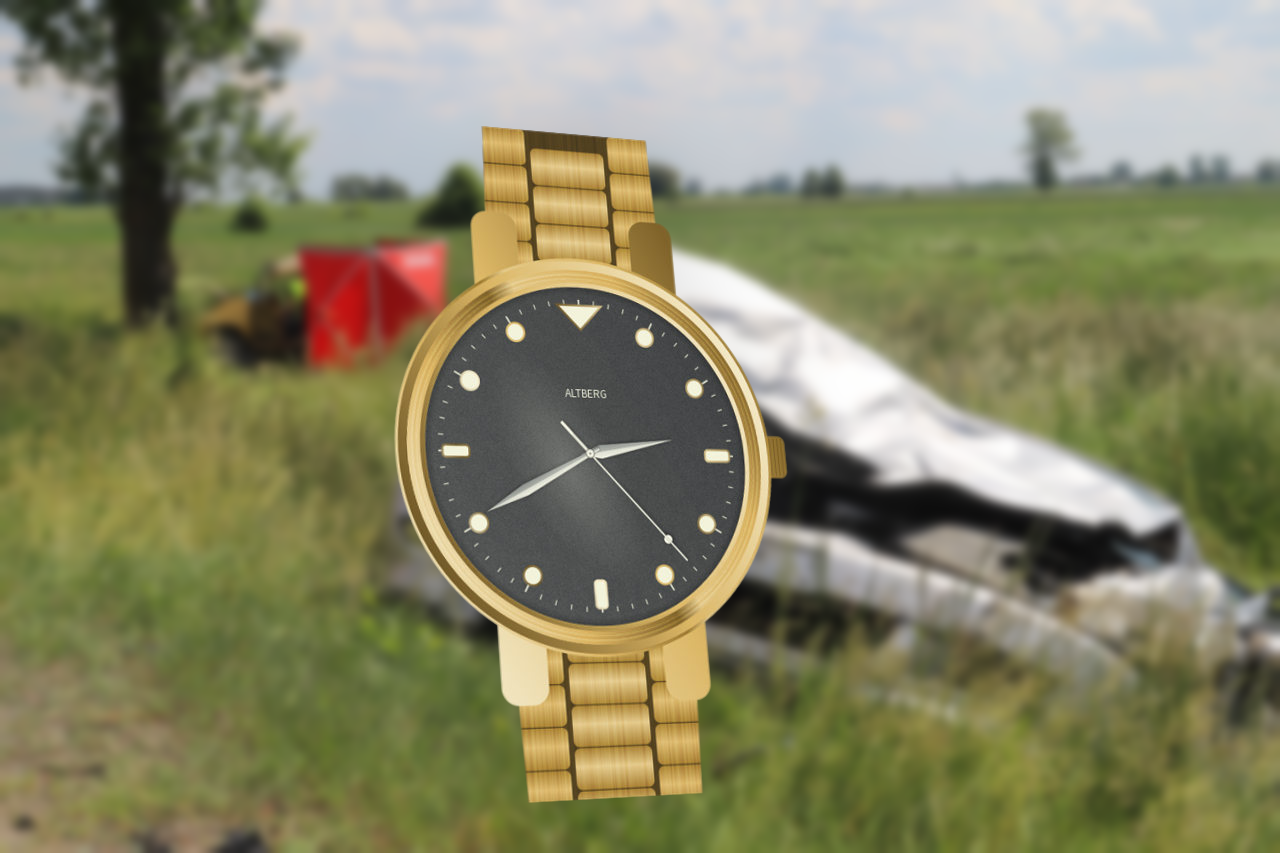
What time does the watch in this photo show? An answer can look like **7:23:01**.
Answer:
**2:40:23**
